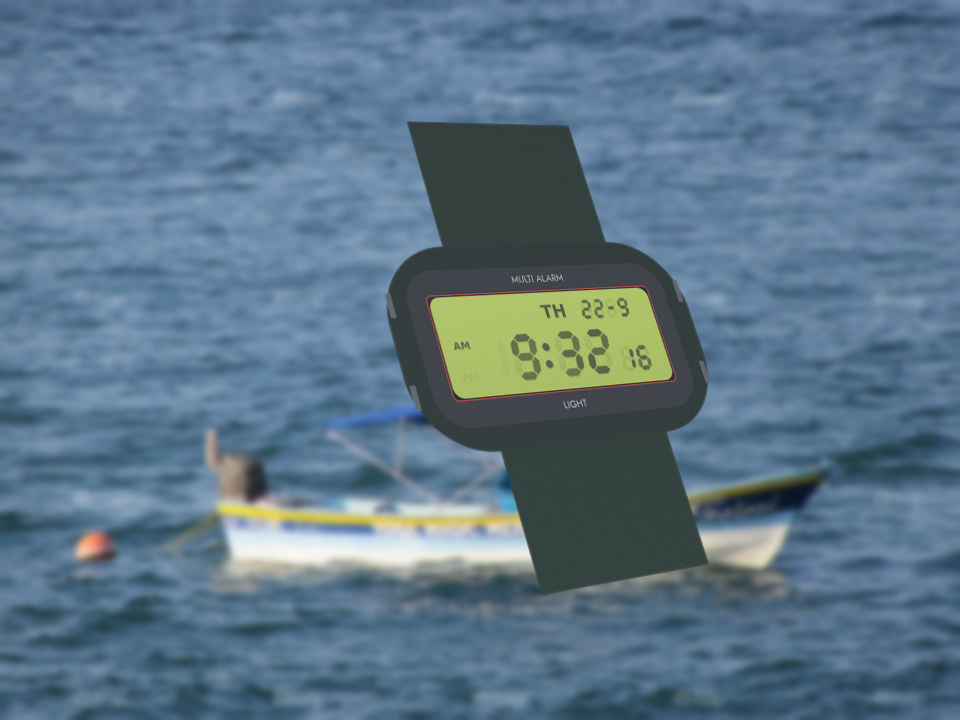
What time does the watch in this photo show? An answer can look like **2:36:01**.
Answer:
**9:32:16**
